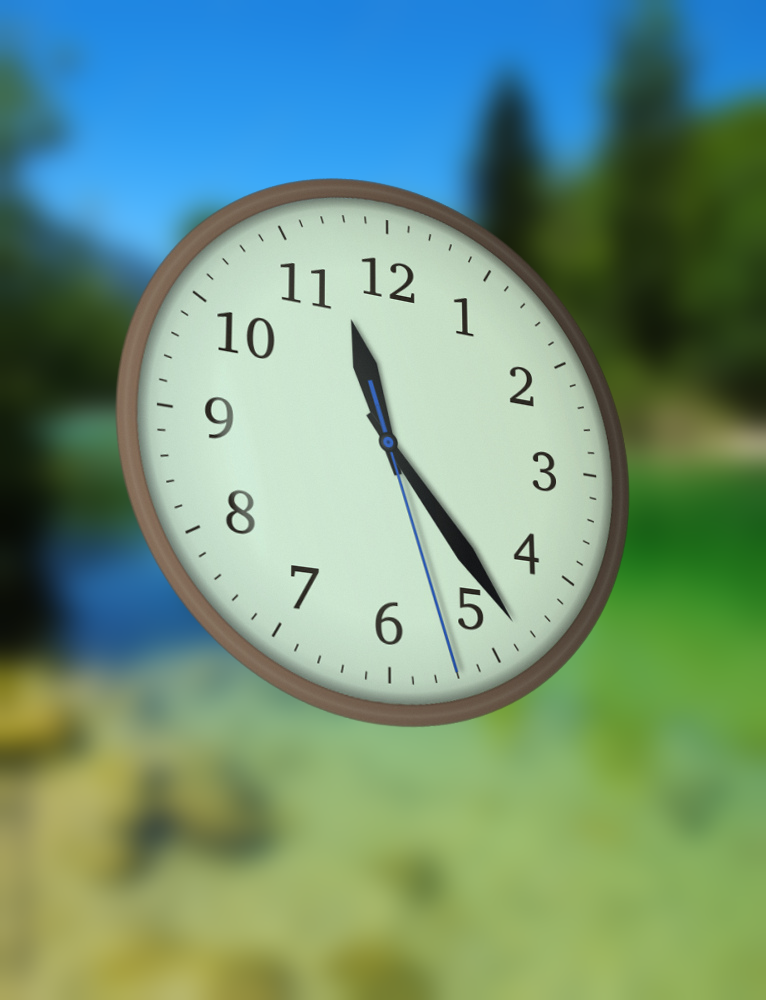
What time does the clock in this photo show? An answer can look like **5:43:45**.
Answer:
**11:23:27**
